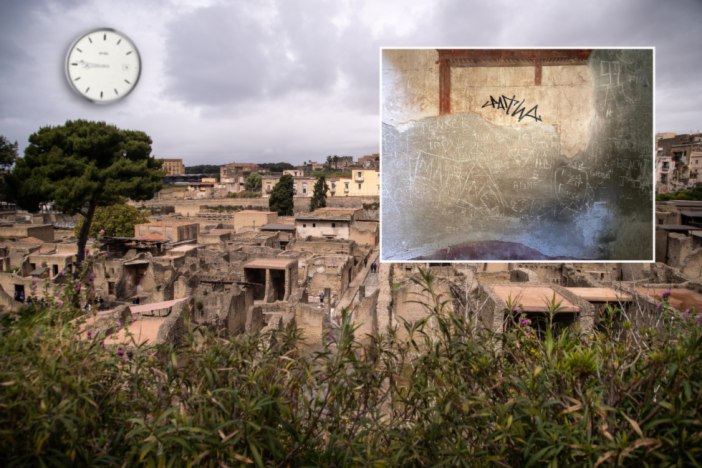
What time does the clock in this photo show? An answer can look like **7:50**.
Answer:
**8:46**
